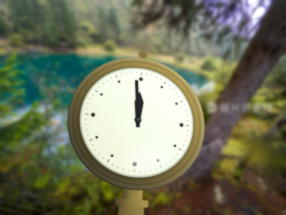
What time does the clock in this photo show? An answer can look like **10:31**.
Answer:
**11:59**
